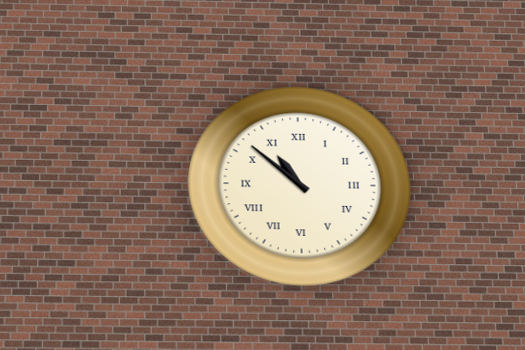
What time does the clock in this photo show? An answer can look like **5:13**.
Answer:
**10:52**
